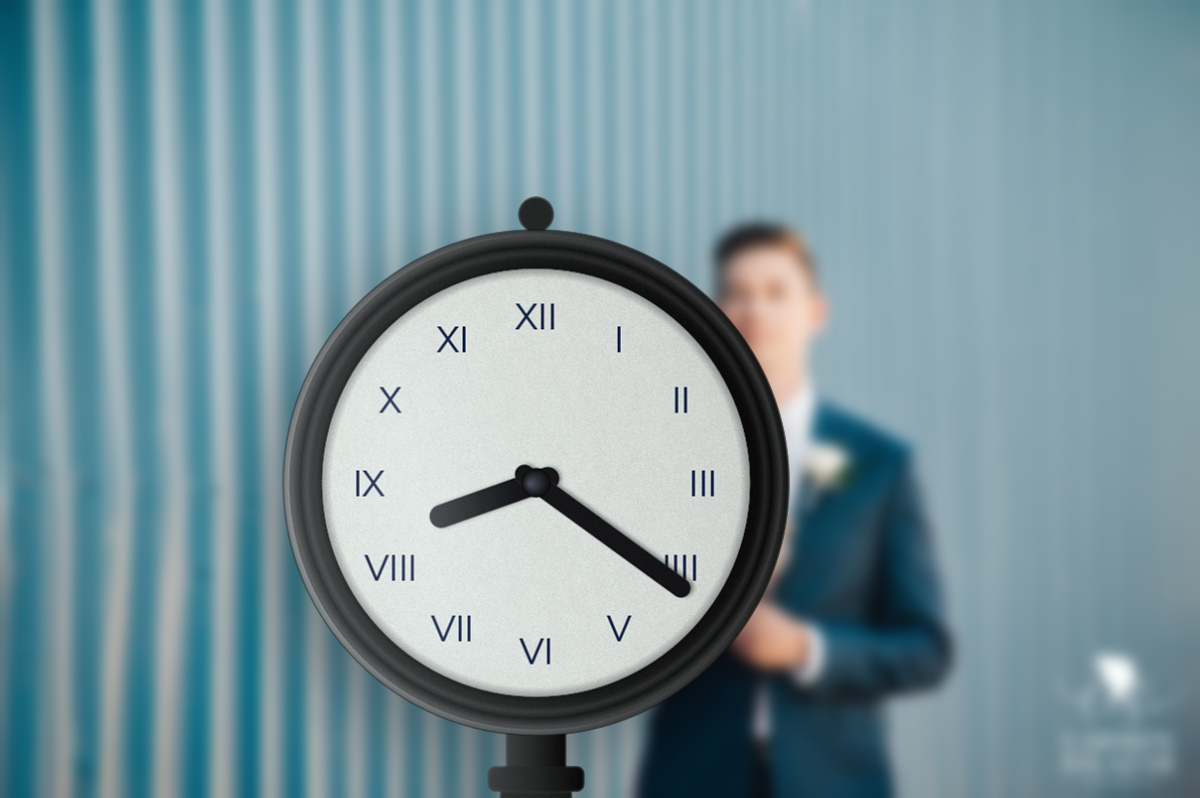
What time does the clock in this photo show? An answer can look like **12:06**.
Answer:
**8:21**
